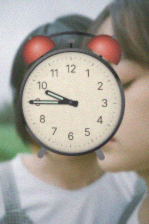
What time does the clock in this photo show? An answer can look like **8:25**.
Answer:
**9:45**
